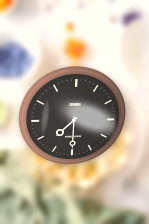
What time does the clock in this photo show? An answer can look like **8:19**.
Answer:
**7:30**
